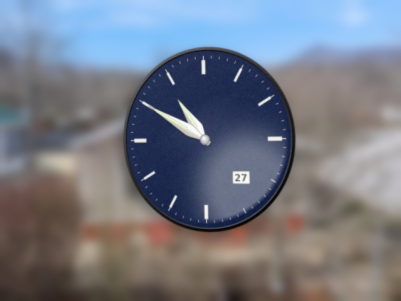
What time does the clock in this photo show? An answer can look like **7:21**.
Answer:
**10:50**
